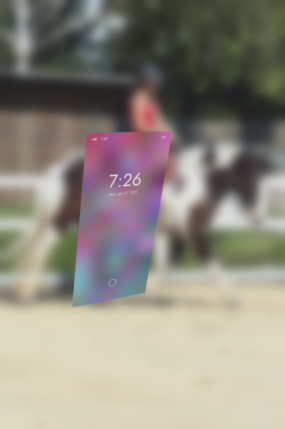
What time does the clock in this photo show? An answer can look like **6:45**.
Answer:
**7:26**
